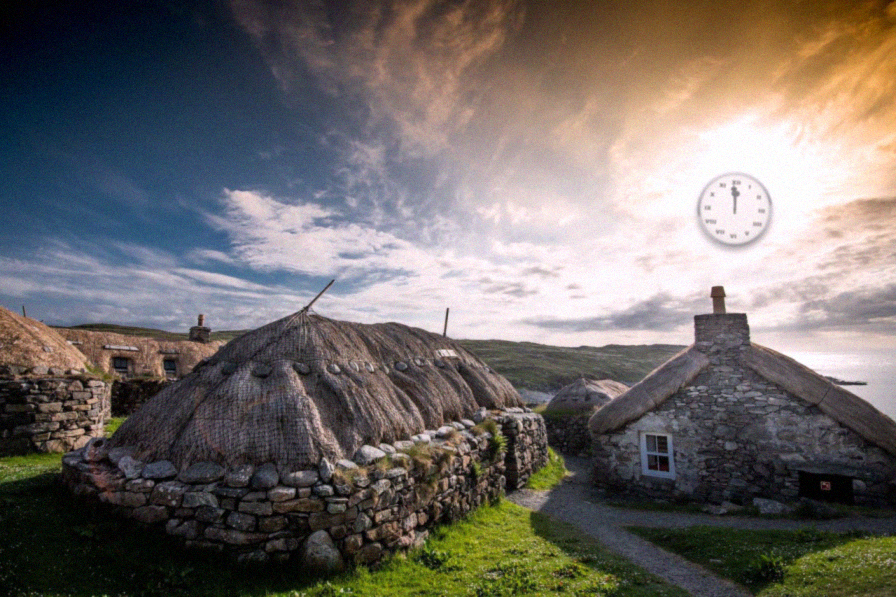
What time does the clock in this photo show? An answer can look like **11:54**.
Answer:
**11:59**
